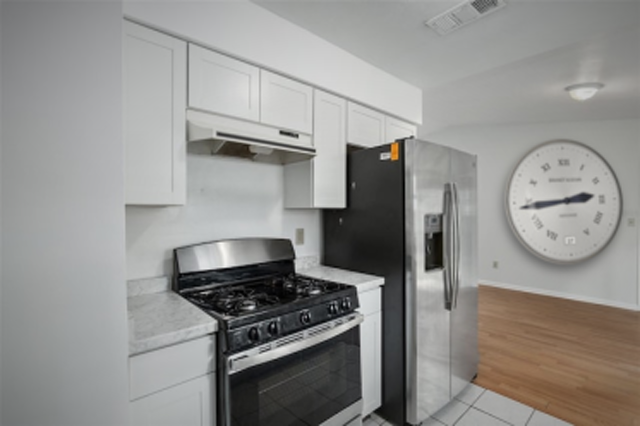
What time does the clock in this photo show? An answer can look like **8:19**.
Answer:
**2:44**
